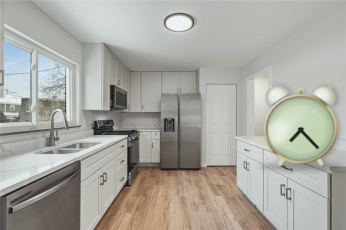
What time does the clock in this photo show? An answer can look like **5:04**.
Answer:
**7:23**
